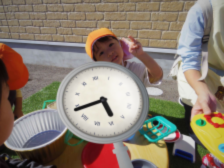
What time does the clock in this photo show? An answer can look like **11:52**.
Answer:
**5:44**
